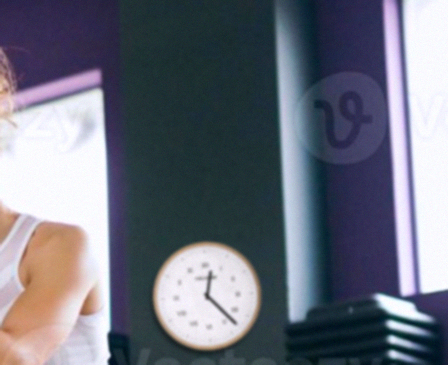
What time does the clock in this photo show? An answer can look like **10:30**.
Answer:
**12:23**
